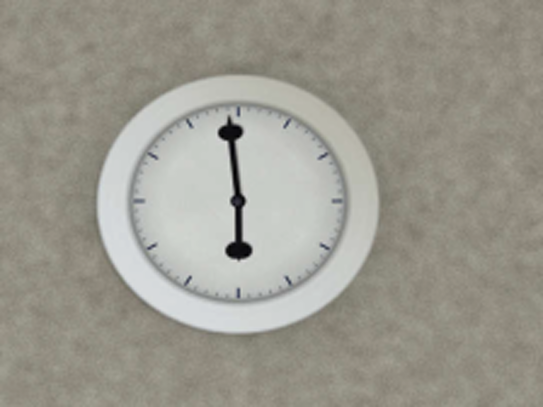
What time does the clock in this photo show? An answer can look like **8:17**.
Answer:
**5:59**
